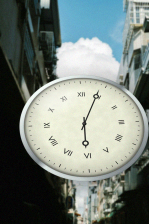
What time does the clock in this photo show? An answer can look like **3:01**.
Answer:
**6:04**
